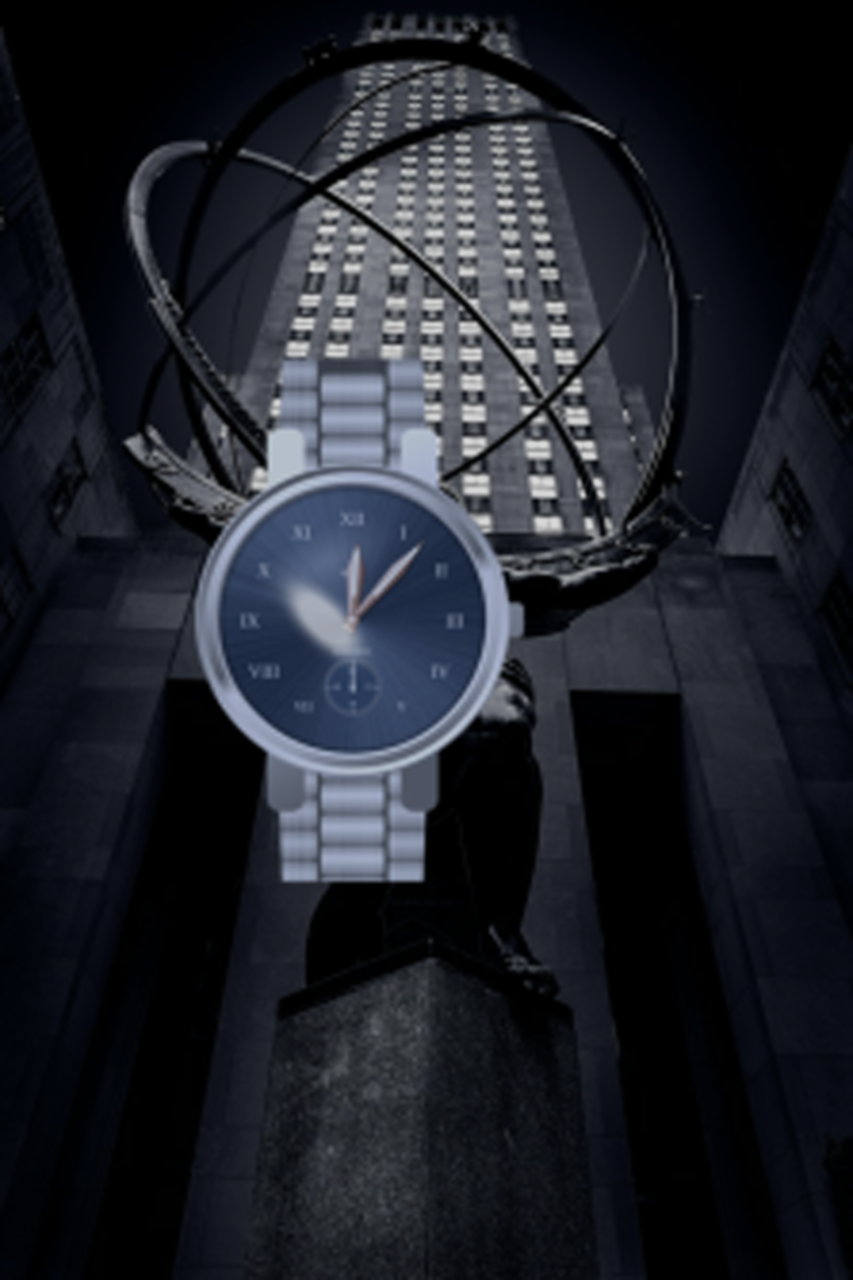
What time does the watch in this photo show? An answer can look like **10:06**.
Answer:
**12:07**
